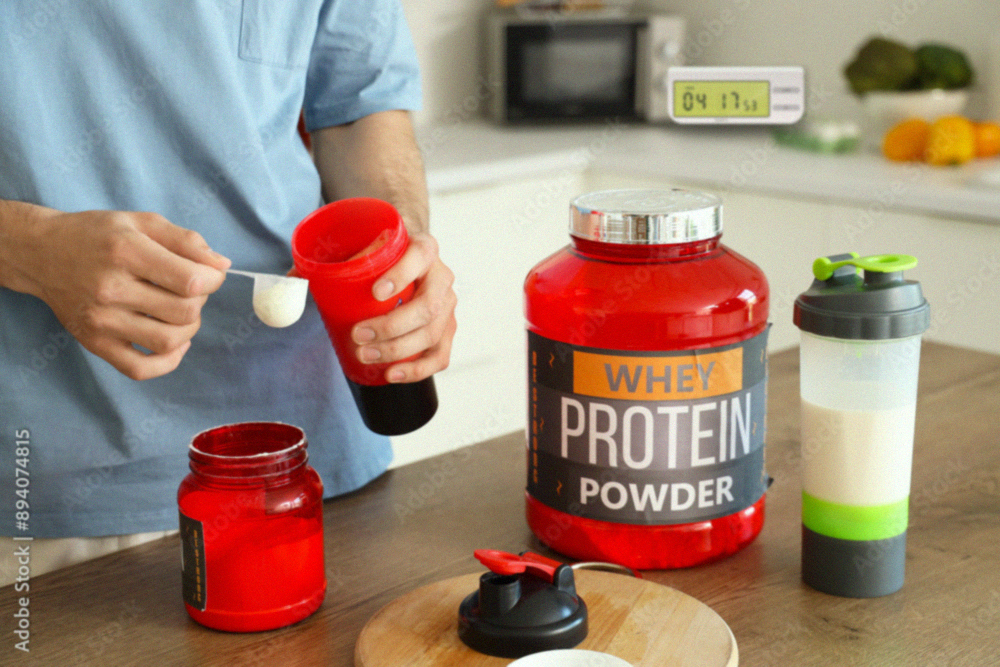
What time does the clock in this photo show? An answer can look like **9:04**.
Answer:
**4:17**
